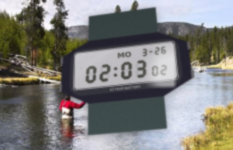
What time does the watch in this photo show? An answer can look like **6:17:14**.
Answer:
**2:03:02**
